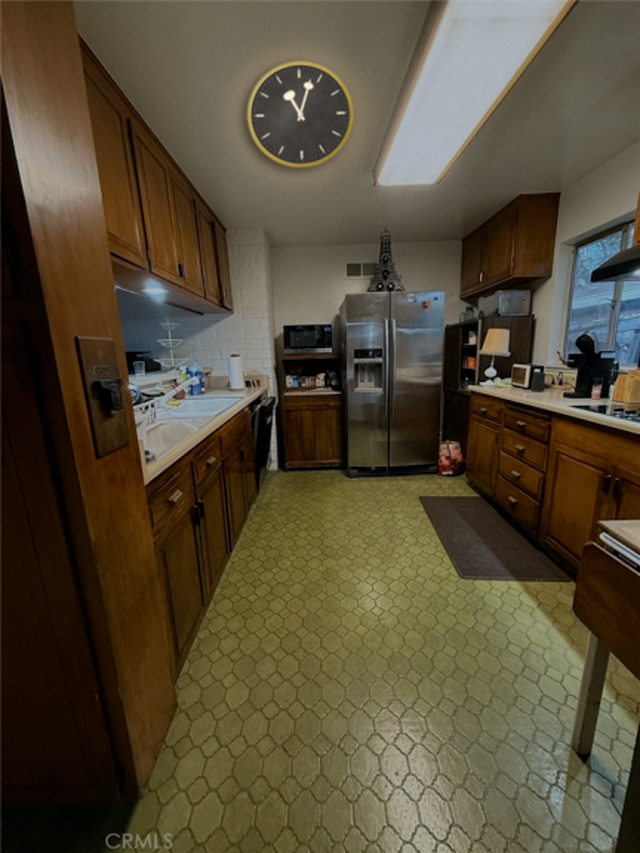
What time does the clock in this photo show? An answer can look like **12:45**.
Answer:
**11:03**
